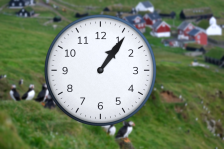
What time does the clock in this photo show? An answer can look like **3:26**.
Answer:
**1:06**
